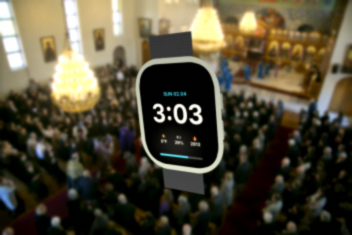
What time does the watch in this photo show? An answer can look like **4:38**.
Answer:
**3:03**
